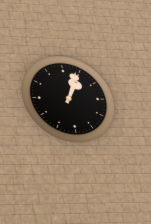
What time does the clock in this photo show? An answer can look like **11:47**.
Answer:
**1:04**
